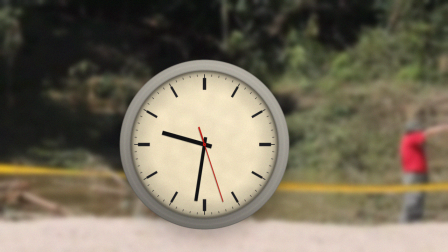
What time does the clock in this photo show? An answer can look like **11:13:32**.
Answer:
**9:31:27**
